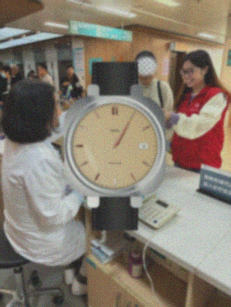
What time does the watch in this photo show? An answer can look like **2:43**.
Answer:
**1:05**
